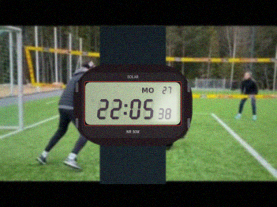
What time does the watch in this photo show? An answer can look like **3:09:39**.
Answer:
**22:05:38**
